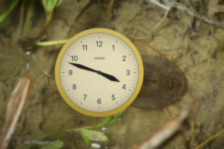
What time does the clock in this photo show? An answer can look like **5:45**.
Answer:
**3:48**
